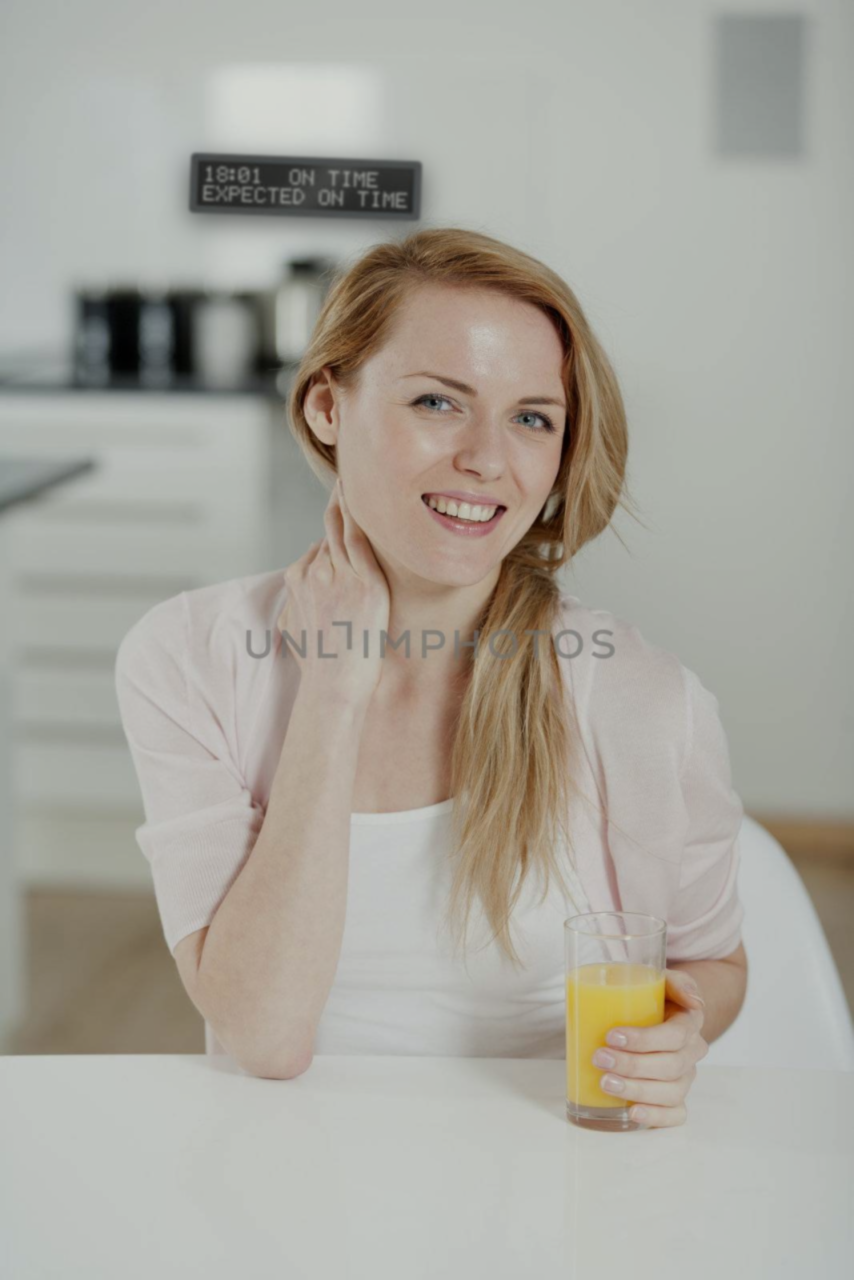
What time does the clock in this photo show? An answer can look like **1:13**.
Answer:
**18:01**
